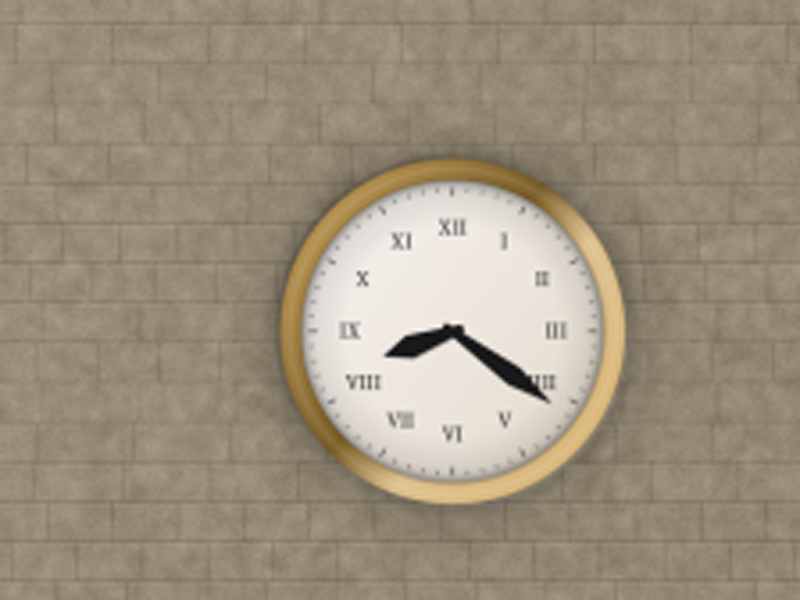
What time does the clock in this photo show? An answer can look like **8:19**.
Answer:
**8:21**
